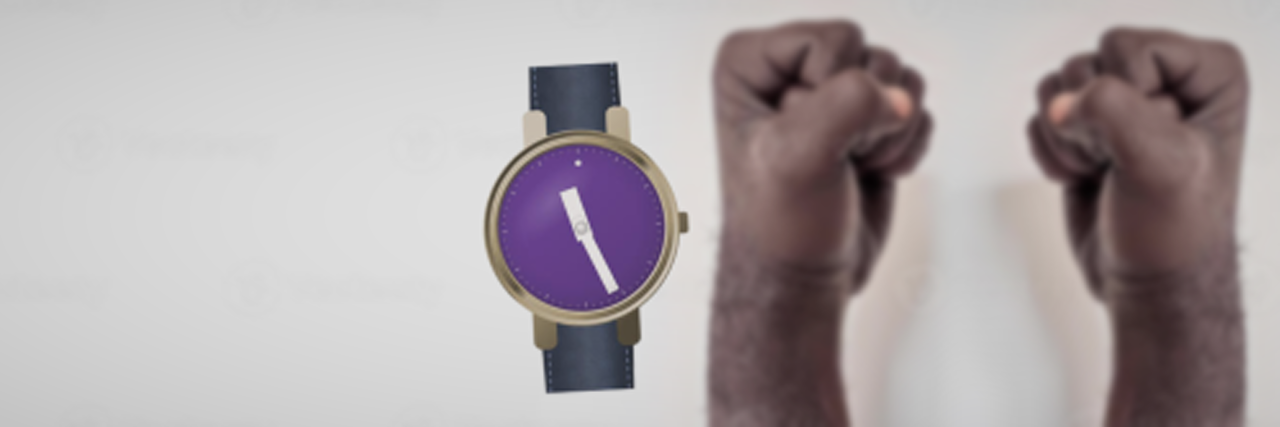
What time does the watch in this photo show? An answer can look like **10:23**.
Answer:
**11:26**
